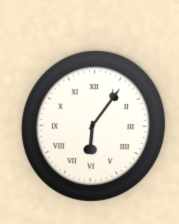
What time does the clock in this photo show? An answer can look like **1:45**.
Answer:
**6:06**
